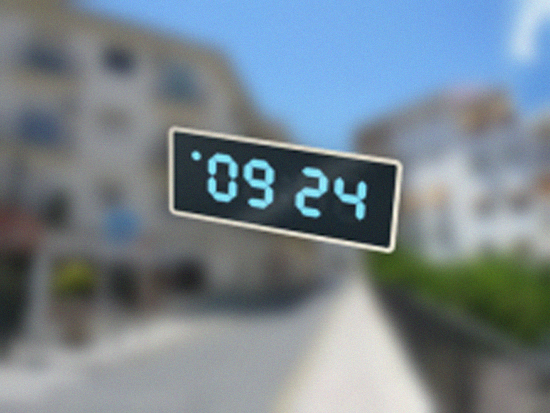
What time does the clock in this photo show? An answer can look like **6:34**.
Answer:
**9:24**
